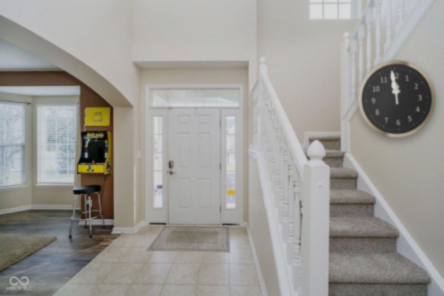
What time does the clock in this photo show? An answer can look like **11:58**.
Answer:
**11:59**
